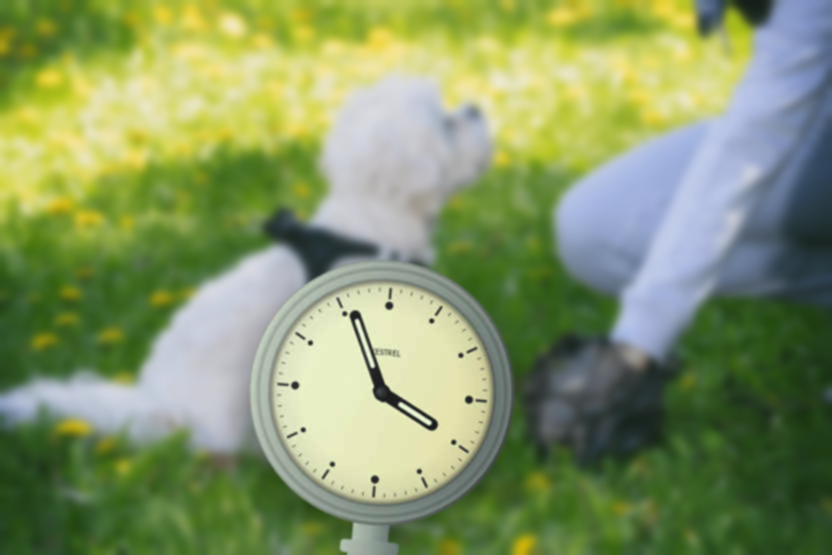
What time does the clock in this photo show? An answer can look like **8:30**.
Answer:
**3:56**
